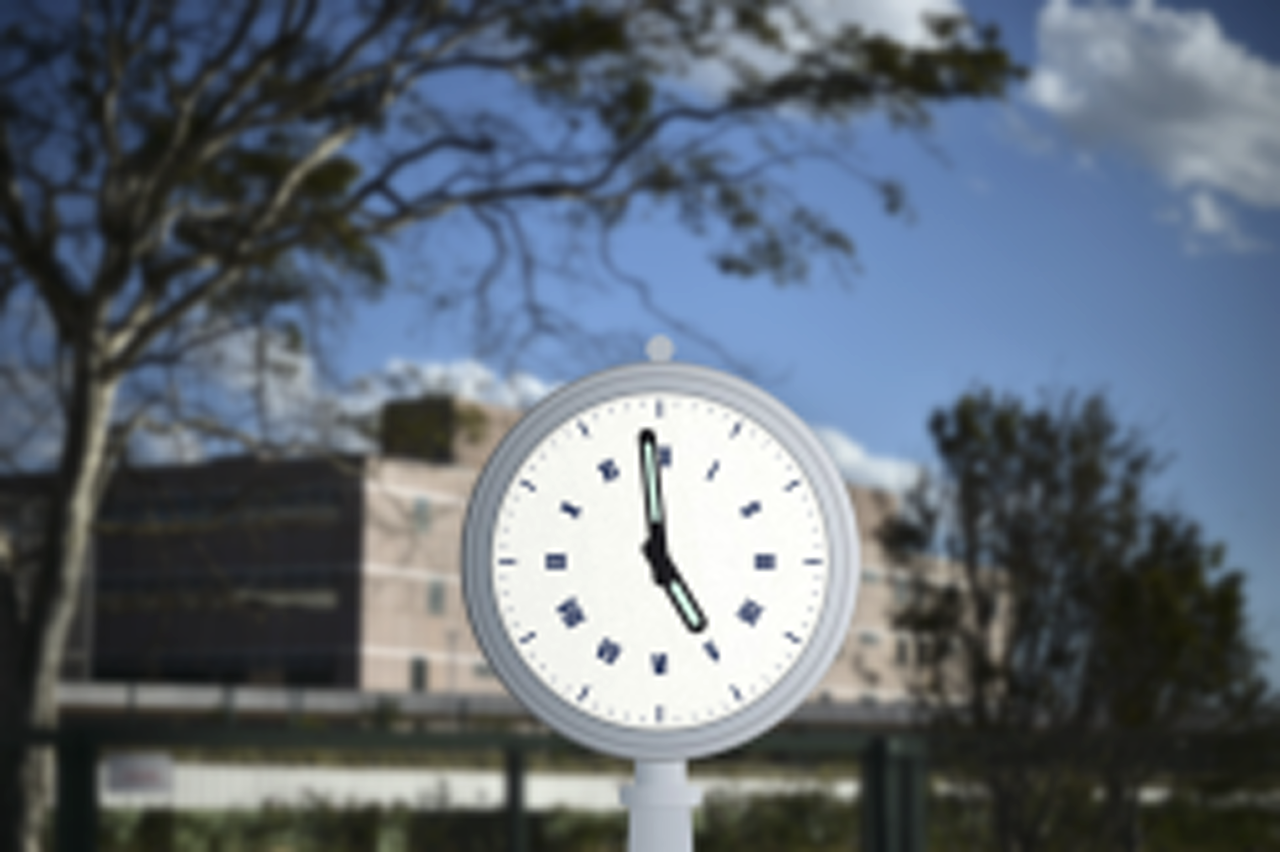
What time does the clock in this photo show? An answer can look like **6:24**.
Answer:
**4:59**
